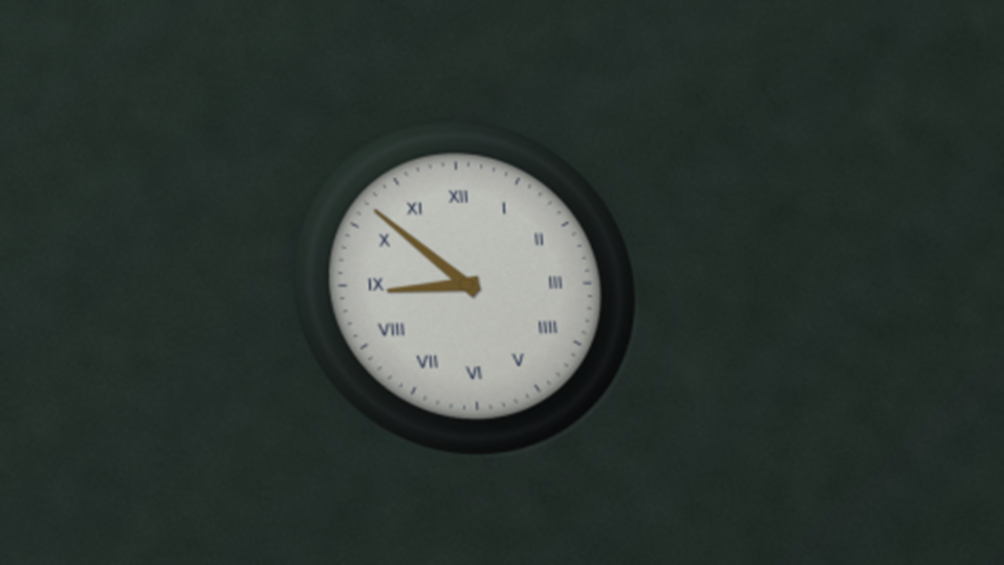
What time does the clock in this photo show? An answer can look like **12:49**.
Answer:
**8:52**
